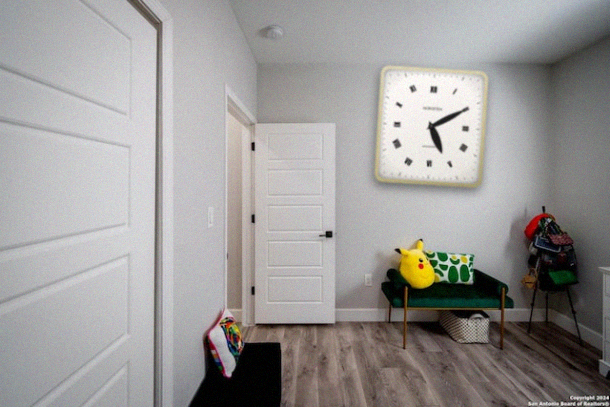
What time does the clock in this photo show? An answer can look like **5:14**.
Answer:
**5:10**
